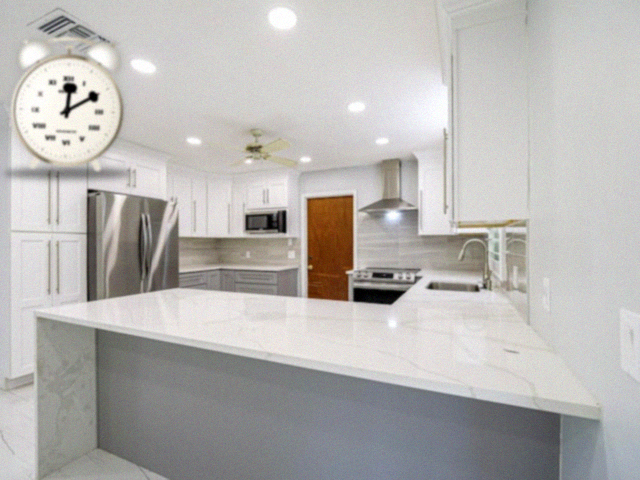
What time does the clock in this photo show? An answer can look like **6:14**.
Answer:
**12:10**
